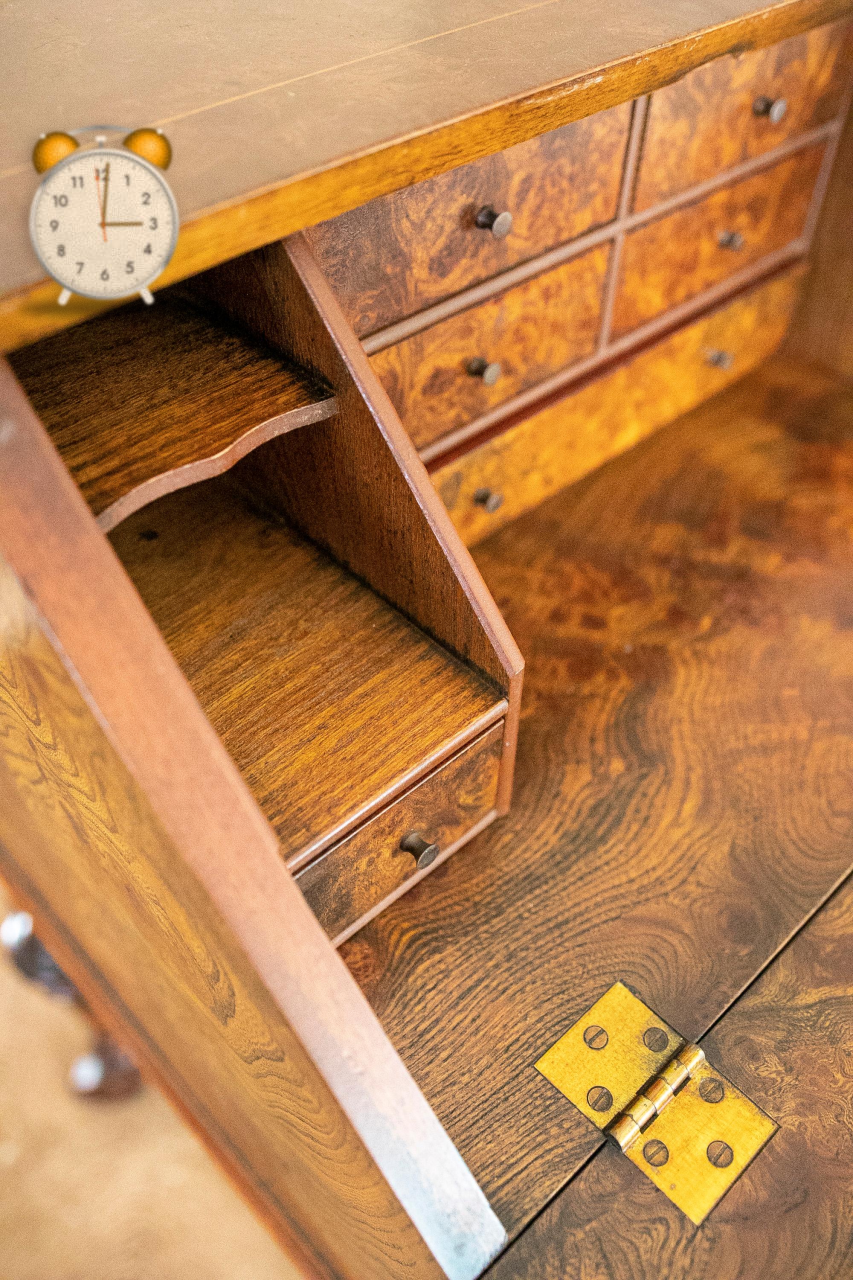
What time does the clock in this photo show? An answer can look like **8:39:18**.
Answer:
**3:00:59**
